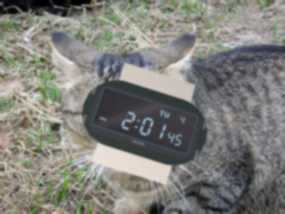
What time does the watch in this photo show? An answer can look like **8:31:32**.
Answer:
**2:01:45**
